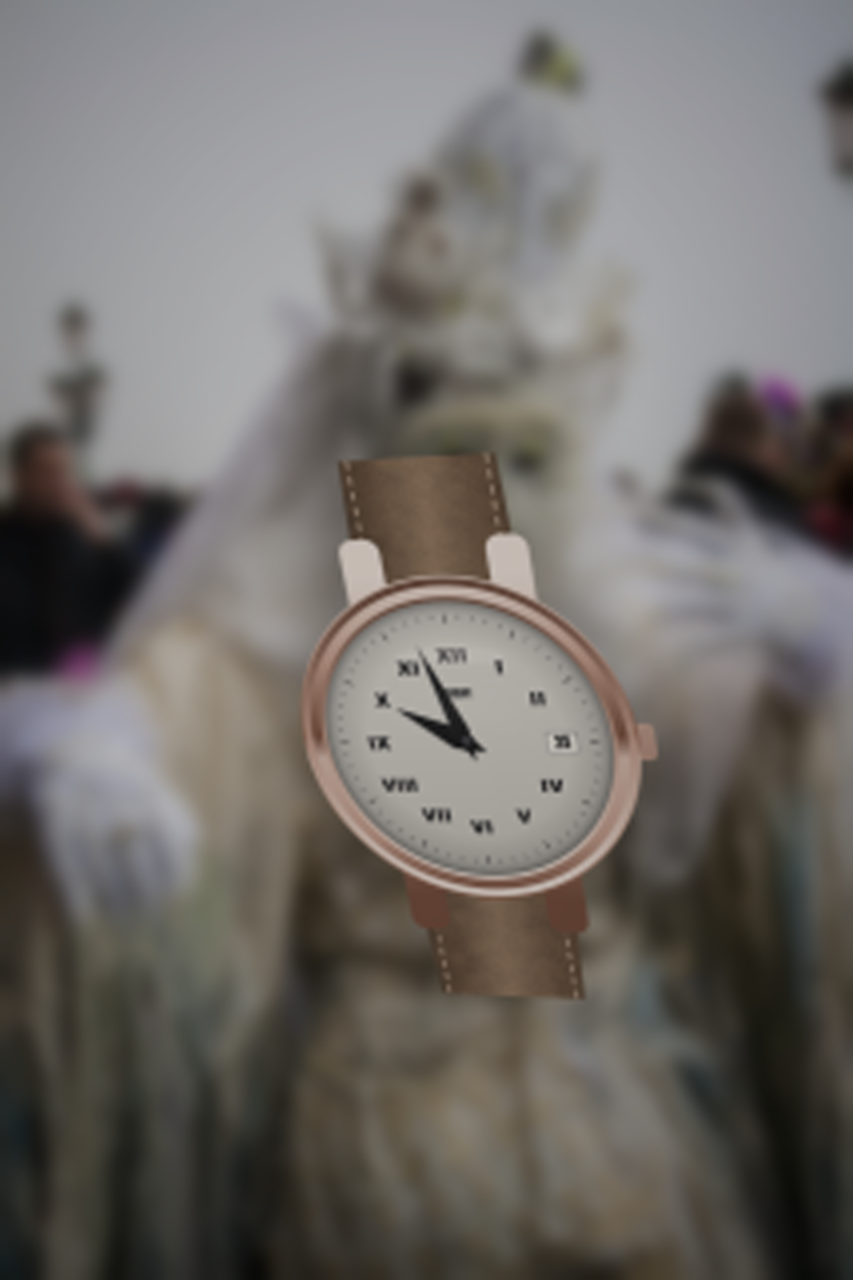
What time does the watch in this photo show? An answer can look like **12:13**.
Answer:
**9:57**
